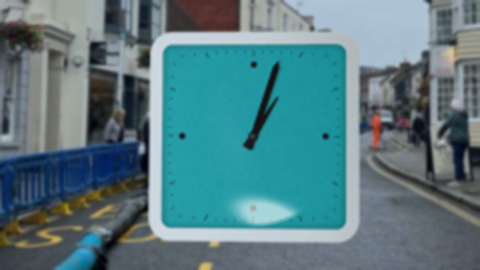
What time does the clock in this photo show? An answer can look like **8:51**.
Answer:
**1:03**
